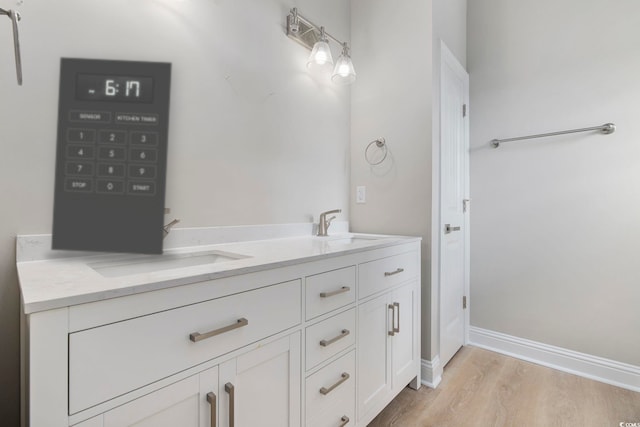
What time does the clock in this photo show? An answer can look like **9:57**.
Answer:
**6:17**
